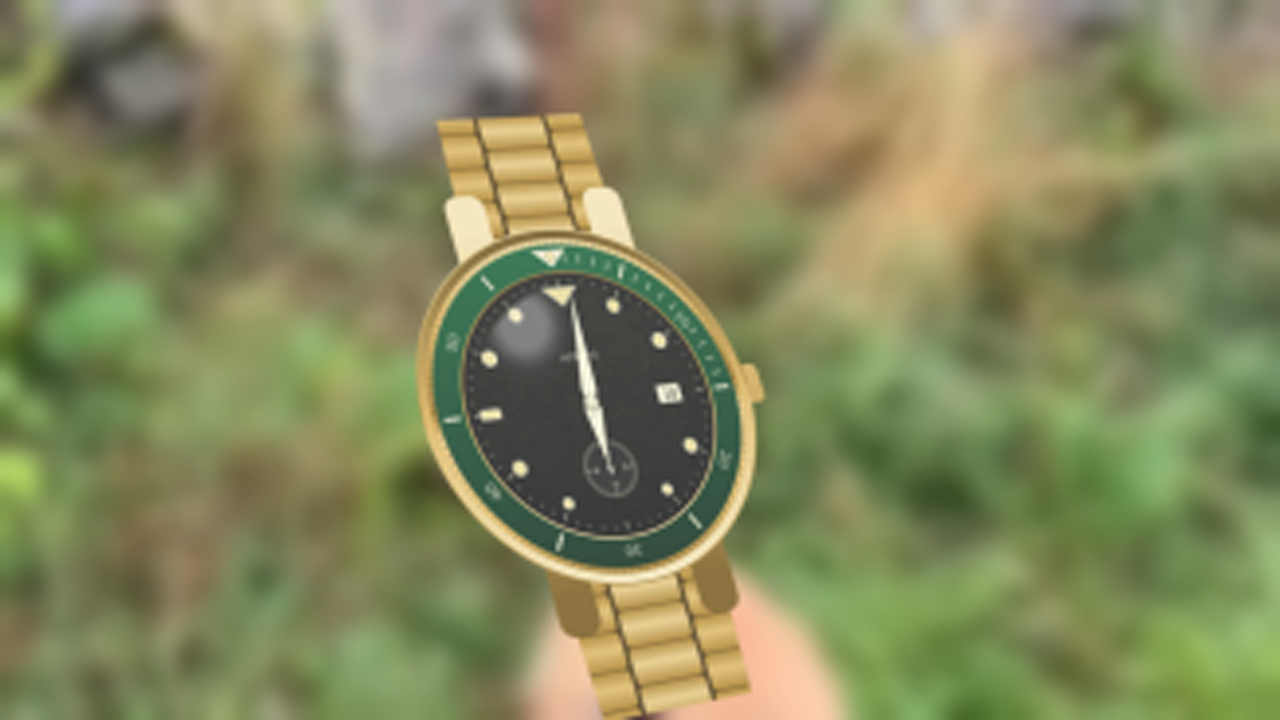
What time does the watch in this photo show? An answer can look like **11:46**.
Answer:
**6:01**
